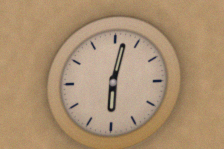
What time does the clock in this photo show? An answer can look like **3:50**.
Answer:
**6:02**
